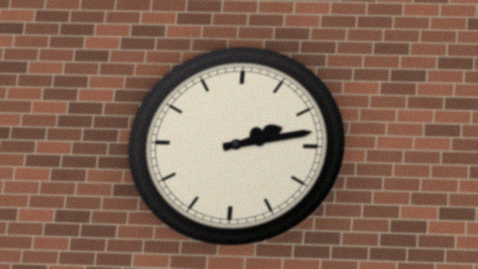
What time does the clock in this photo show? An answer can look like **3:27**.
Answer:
**2:13**
